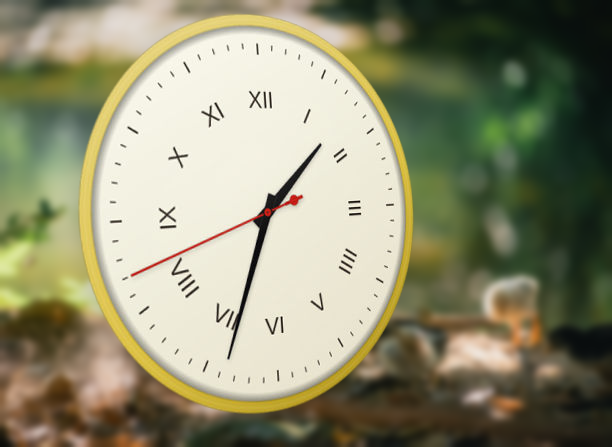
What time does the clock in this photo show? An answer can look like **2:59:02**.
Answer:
**1:33:42**
